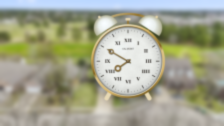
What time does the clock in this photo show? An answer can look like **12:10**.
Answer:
**7:50**
